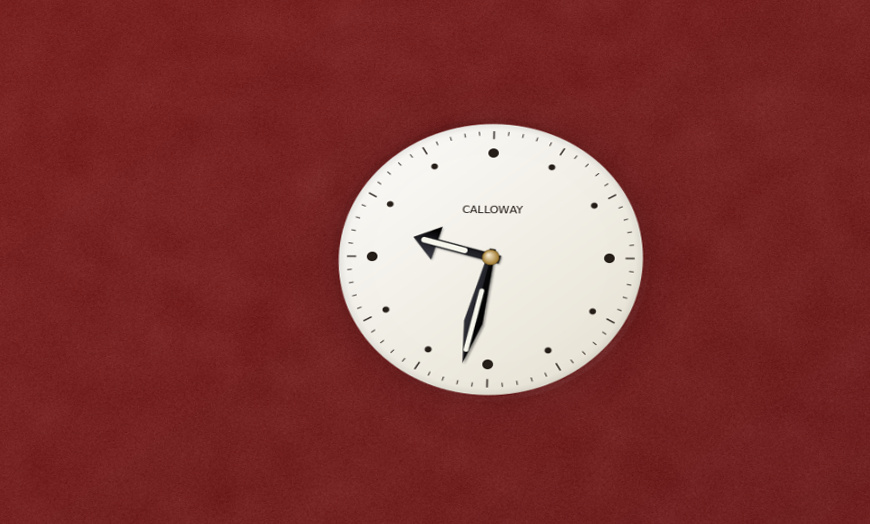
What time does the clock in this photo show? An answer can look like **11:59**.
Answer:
**9:32**
